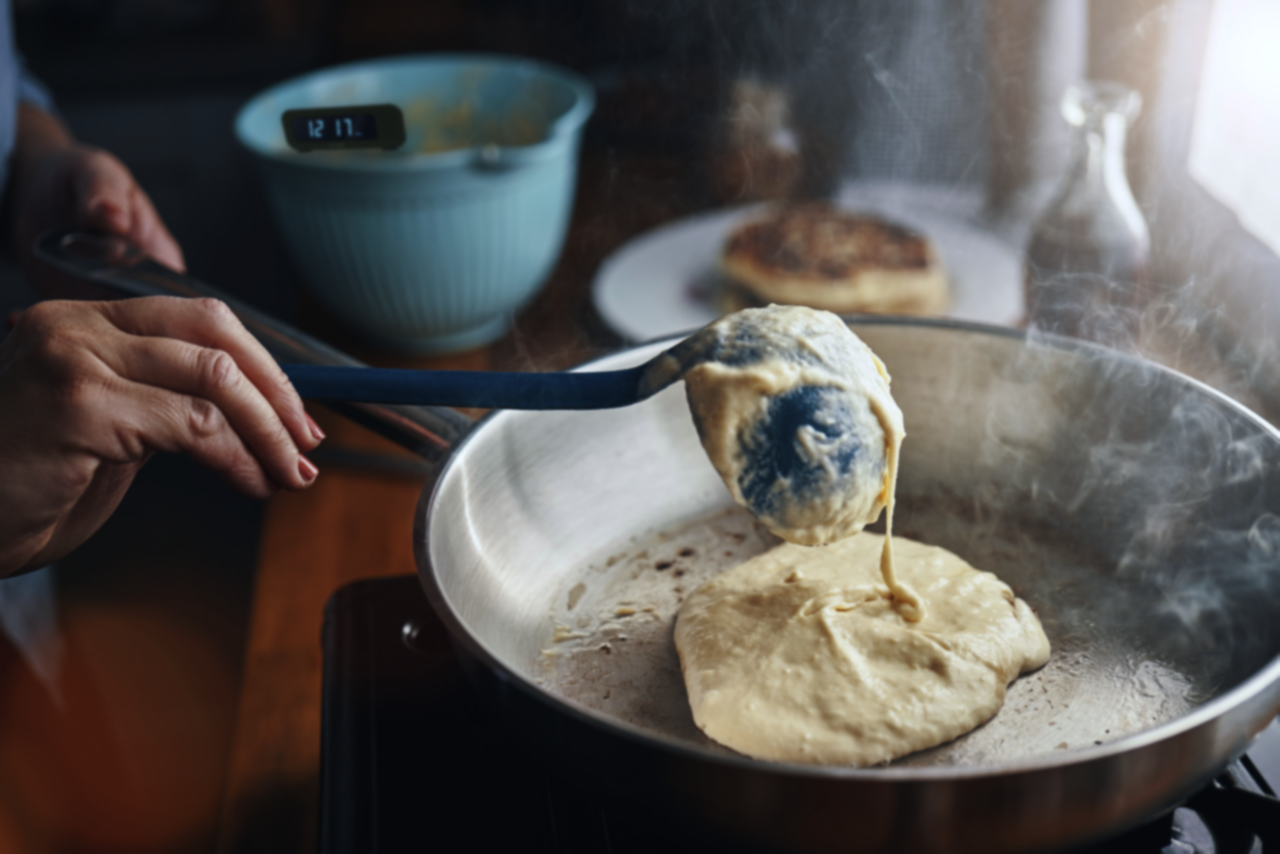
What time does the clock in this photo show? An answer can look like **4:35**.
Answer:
**12:17**
